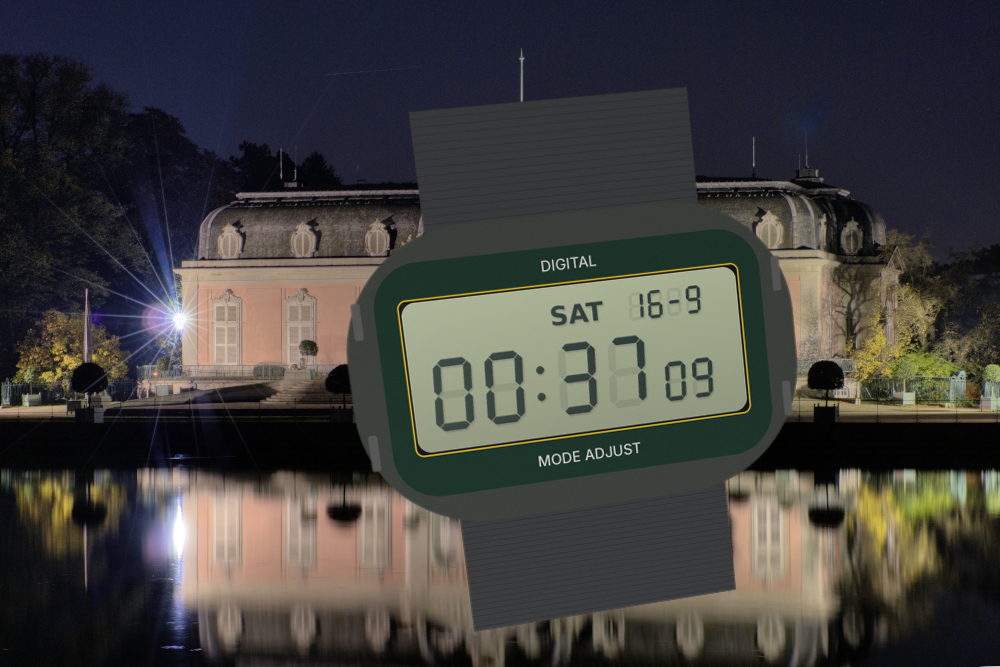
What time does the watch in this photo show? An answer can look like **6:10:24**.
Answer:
**0:37:09**
